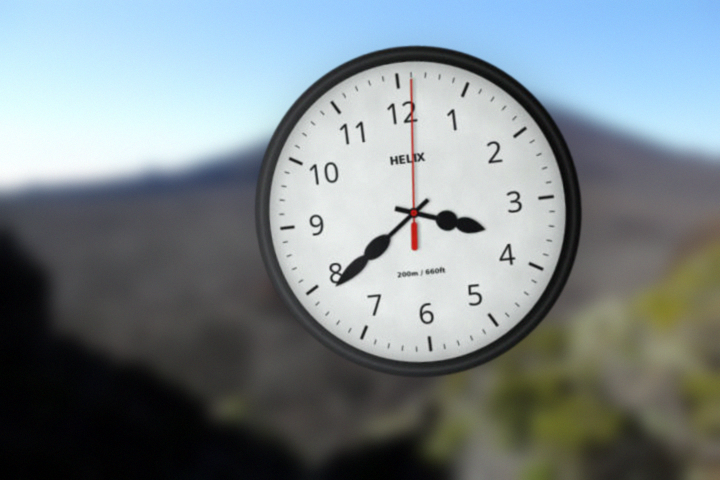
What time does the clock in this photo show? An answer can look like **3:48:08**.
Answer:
**3:39:01**
